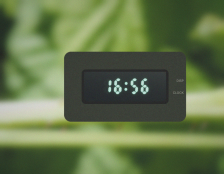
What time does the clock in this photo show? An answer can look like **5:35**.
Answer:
**16:56**
